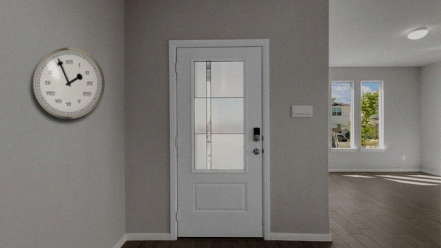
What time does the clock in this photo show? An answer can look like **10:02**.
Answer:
**1:56**
